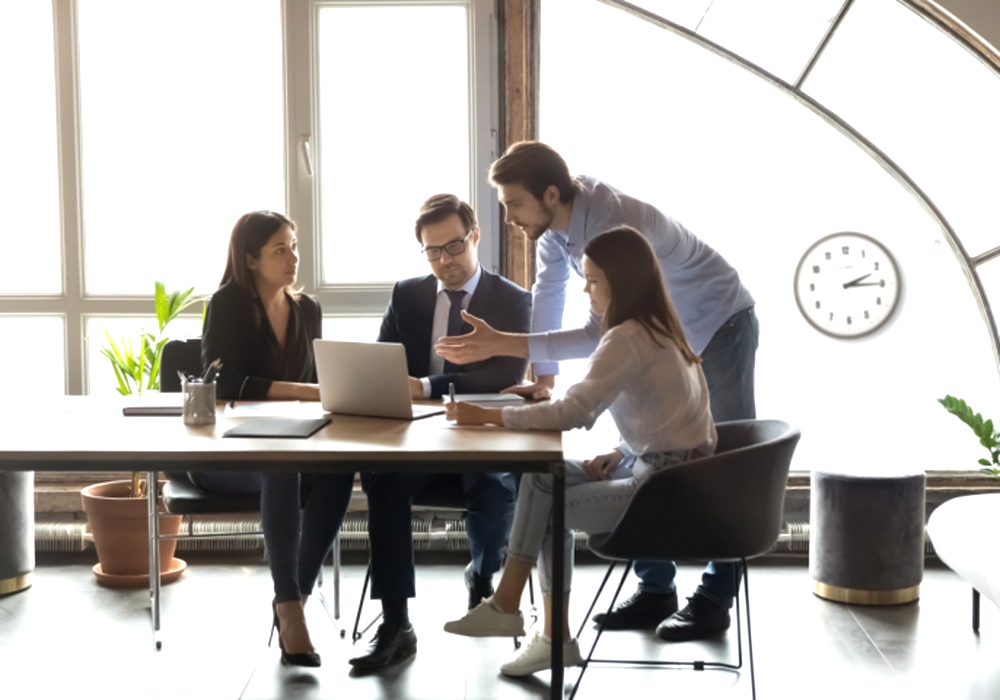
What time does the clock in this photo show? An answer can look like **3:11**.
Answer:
**2:15**
